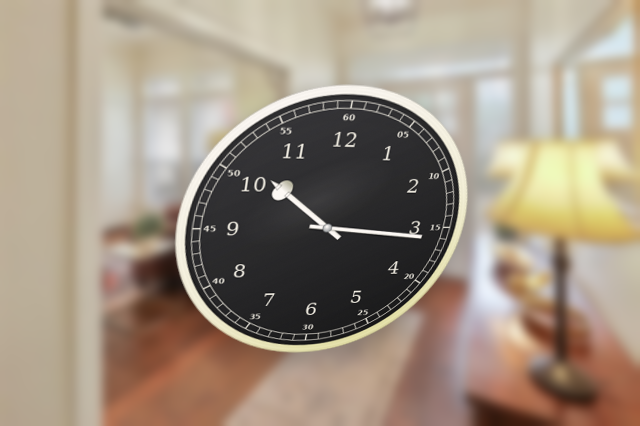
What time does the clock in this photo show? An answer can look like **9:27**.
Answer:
**10:16**
